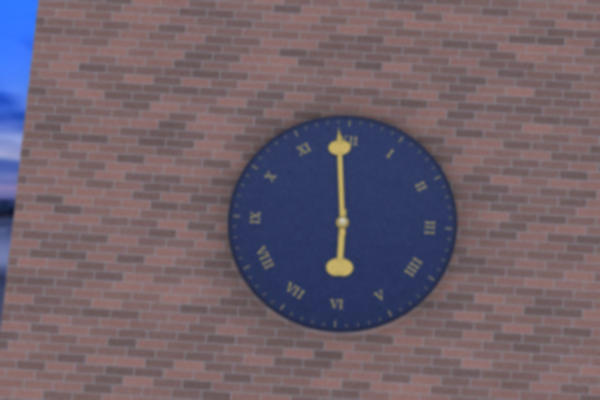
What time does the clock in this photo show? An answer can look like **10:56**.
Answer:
**5:59**
